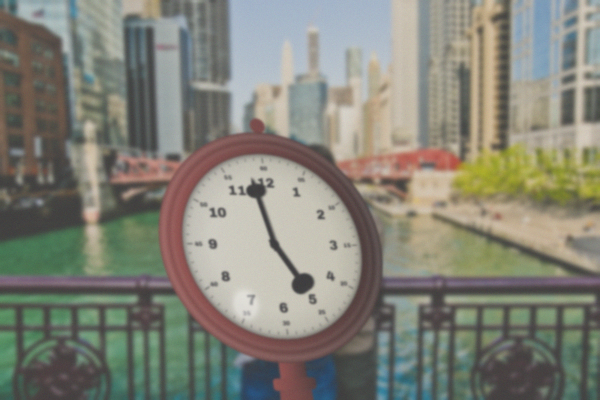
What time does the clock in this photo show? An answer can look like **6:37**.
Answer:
**4:58**
